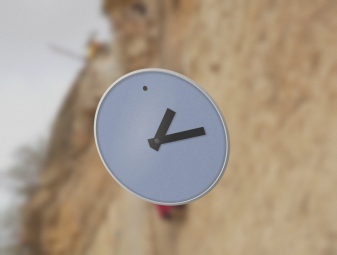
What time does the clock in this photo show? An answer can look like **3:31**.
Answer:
**1:14**
